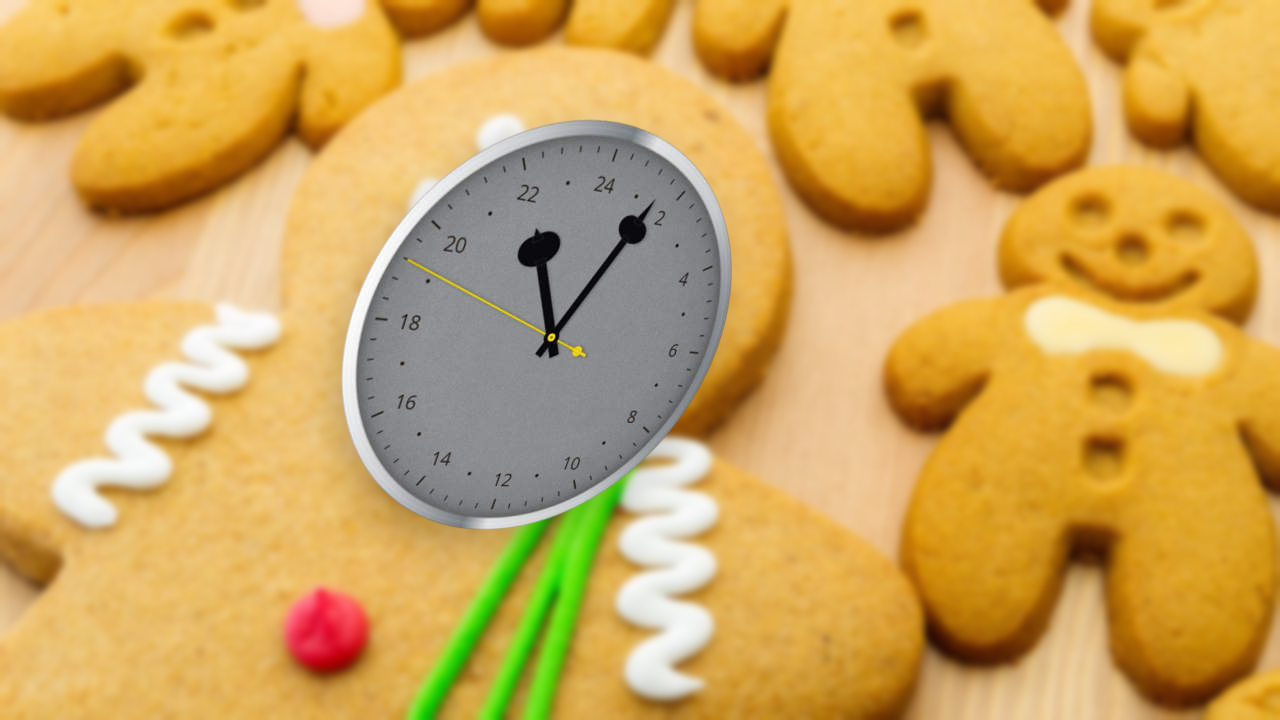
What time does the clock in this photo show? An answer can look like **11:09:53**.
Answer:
**22:03:48**
